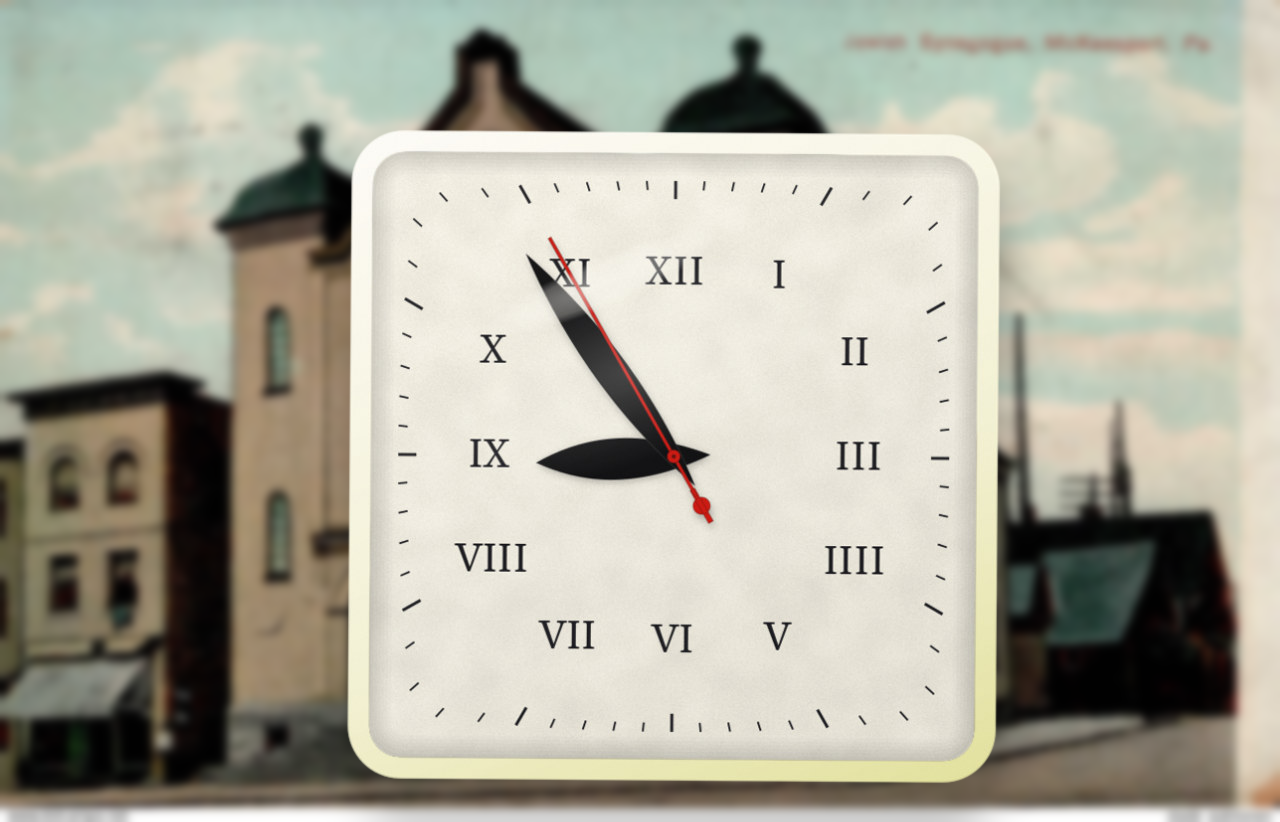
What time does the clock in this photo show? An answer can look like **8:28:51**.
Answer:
**8:53:55**
